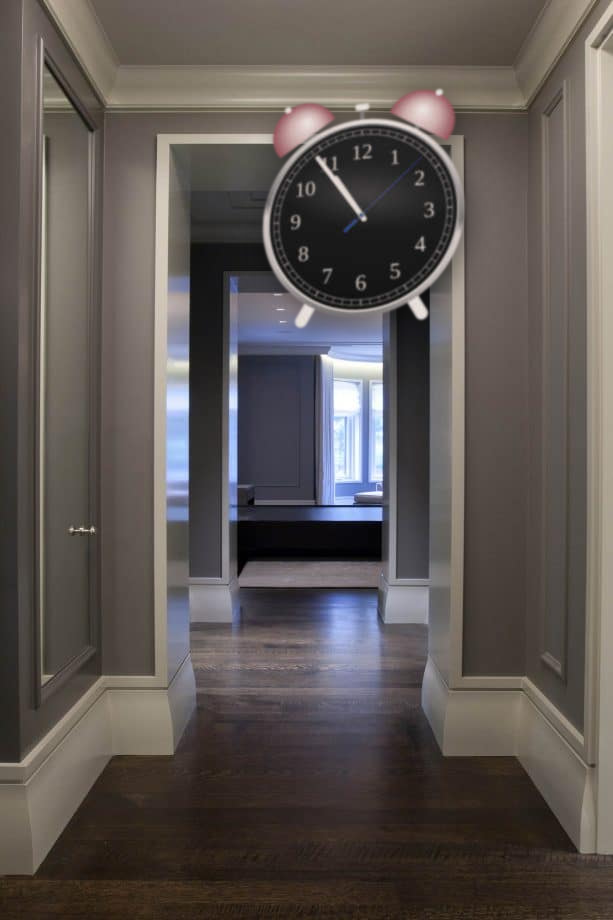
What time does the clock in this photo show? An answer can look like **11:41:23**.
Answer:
**10:54:08**
